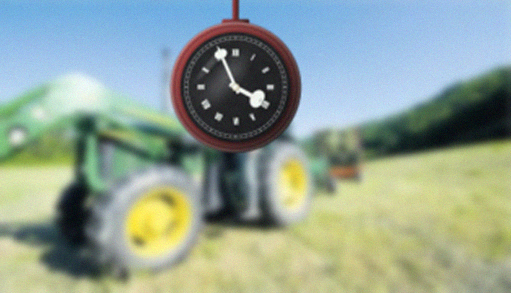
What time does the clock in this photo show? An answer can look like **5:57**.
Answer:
**3:56**
